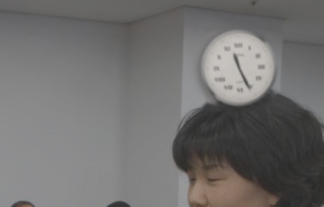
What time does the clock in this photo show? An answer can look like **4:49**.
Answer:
**11:26**
